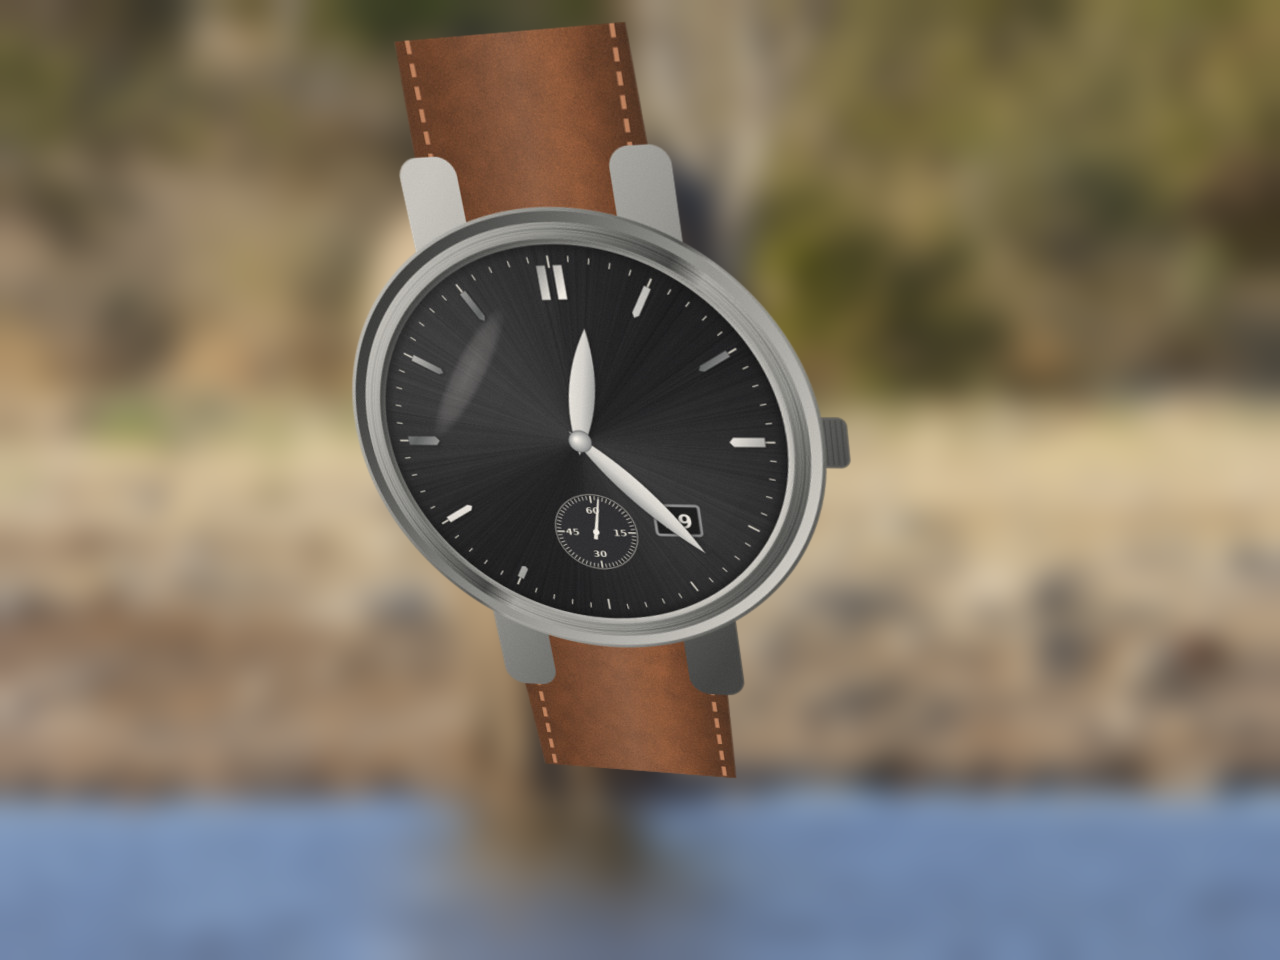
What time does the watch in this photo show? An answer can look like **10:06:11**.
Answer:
**12:23:02**
